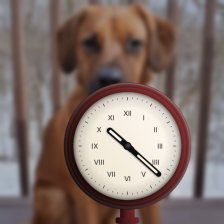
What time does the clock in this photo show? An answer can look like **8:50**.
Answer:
**10:22**
